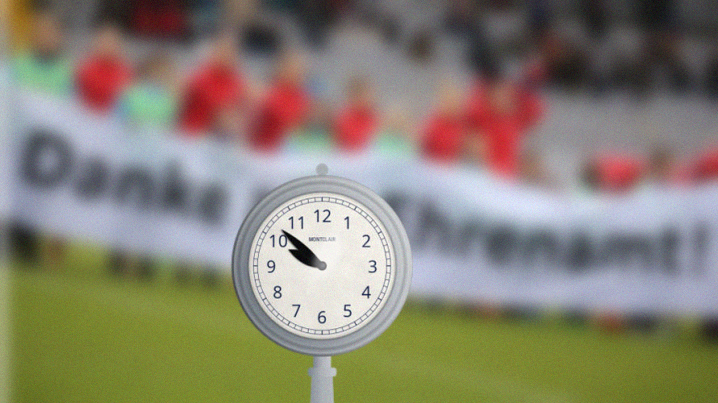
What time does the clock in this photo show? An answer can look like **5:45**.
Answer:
**9:52**
